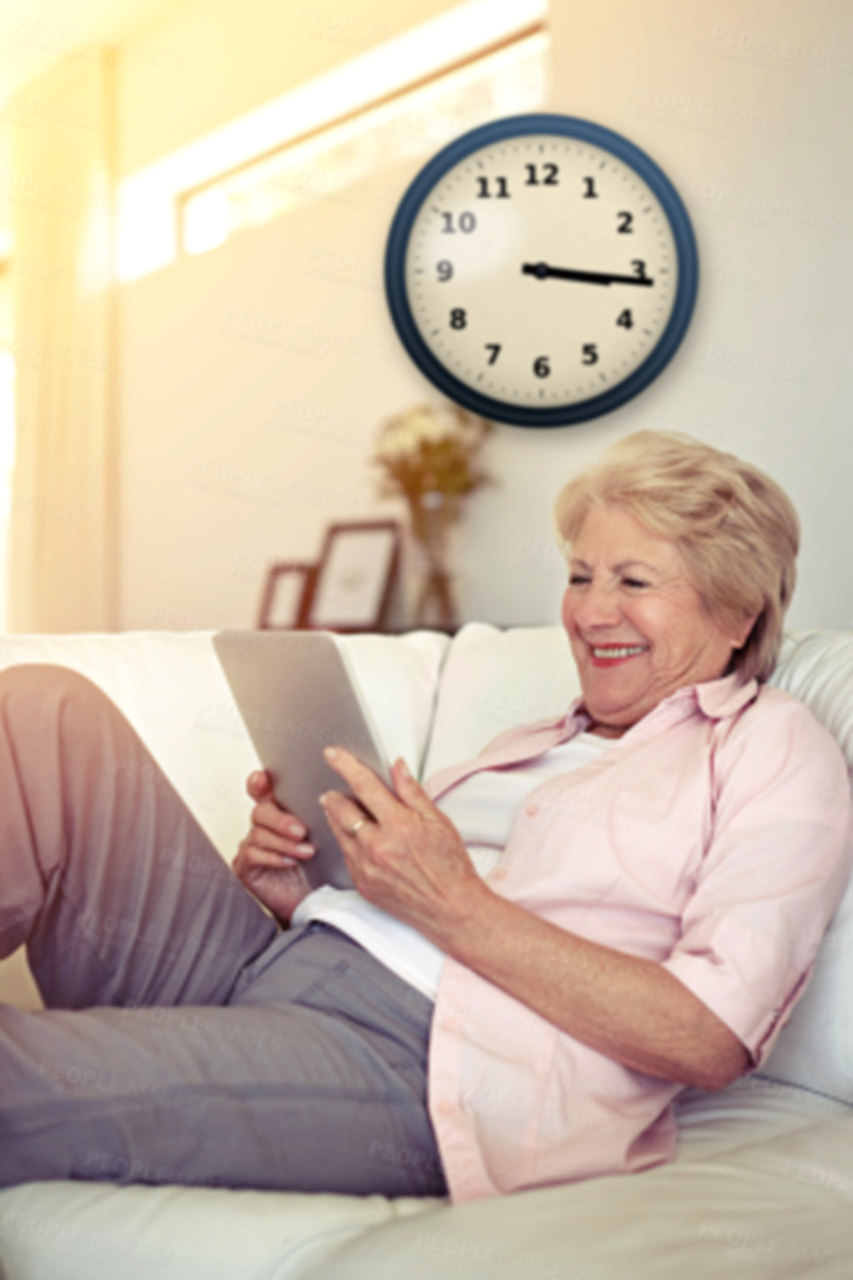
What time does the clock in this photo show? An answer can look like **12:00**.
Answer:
**3:16**
